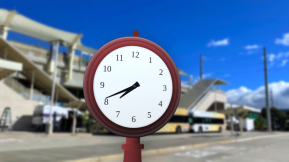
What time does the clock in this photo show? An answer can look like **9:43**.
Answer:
**7:41**
